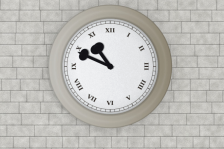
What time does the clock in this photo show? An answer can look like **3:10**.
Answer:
**10:49**
